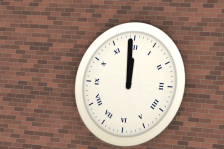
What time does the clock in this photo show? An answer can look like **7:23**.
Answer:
**11:59**
